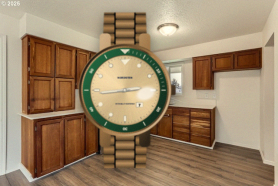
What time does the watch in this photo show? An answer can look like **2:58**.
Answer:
**2:44**
